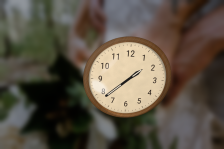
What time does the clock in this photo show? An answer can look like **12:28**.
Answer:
**1:38**
